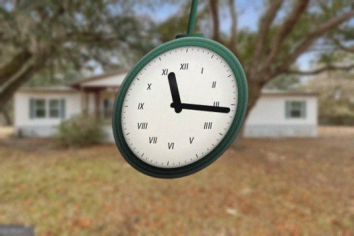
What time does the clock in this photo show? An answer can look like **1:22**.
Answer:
**11:16**
